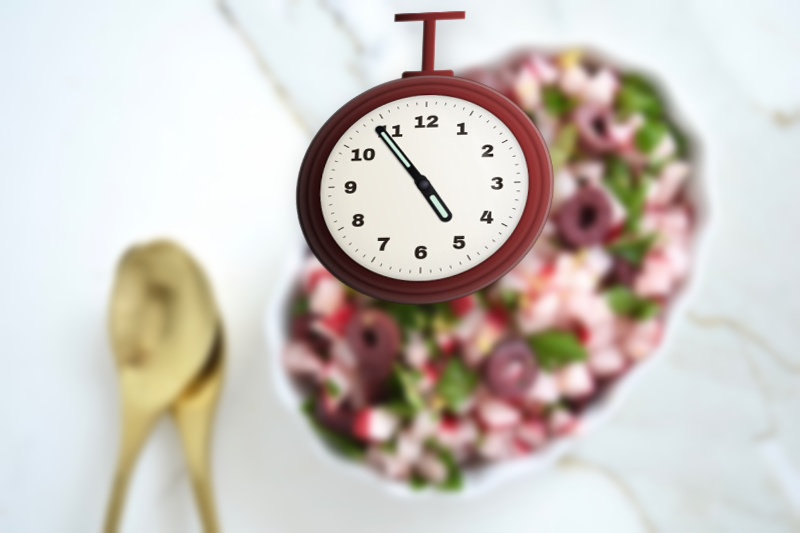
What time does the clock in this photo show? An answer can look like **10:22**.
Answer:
**4:54**
